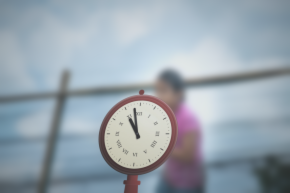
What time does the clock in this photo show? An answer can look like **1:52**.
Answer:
**10:58**
